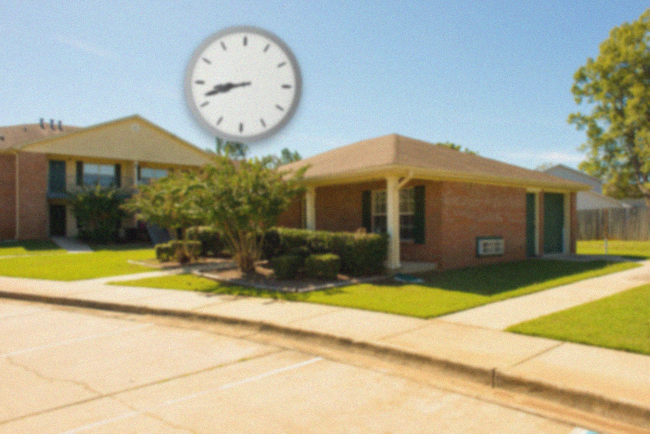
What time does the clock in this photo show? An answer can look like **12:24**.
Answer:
**8:42**
